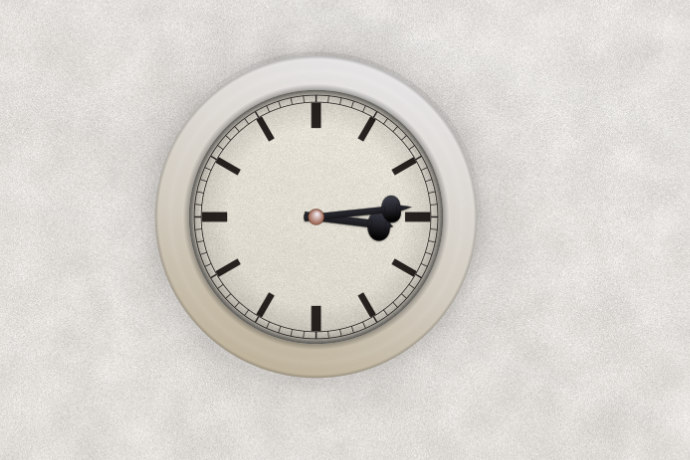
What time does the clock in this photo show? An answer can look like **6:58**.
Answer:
**3:14**
